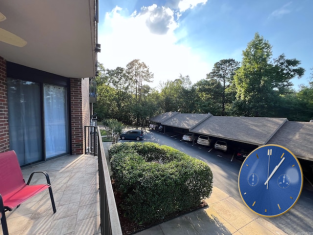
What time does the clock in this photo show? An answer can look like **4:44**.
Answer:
**1:06**
